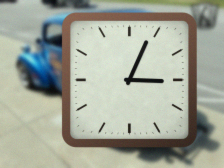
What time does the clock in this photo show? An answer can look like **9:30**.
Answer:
**3:04**
